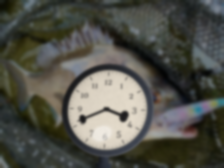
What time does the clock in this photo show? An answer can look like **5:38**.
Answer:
**3:41**
